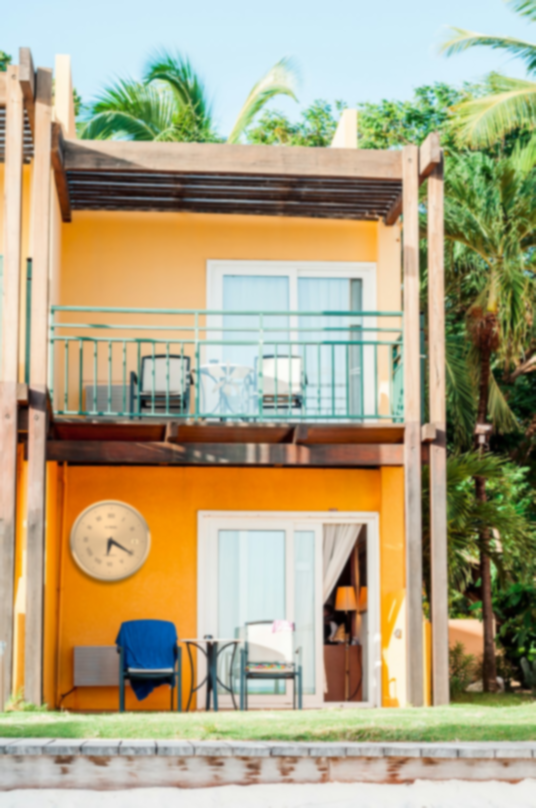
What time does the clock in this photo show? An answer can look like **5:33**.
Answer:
**6:20**
